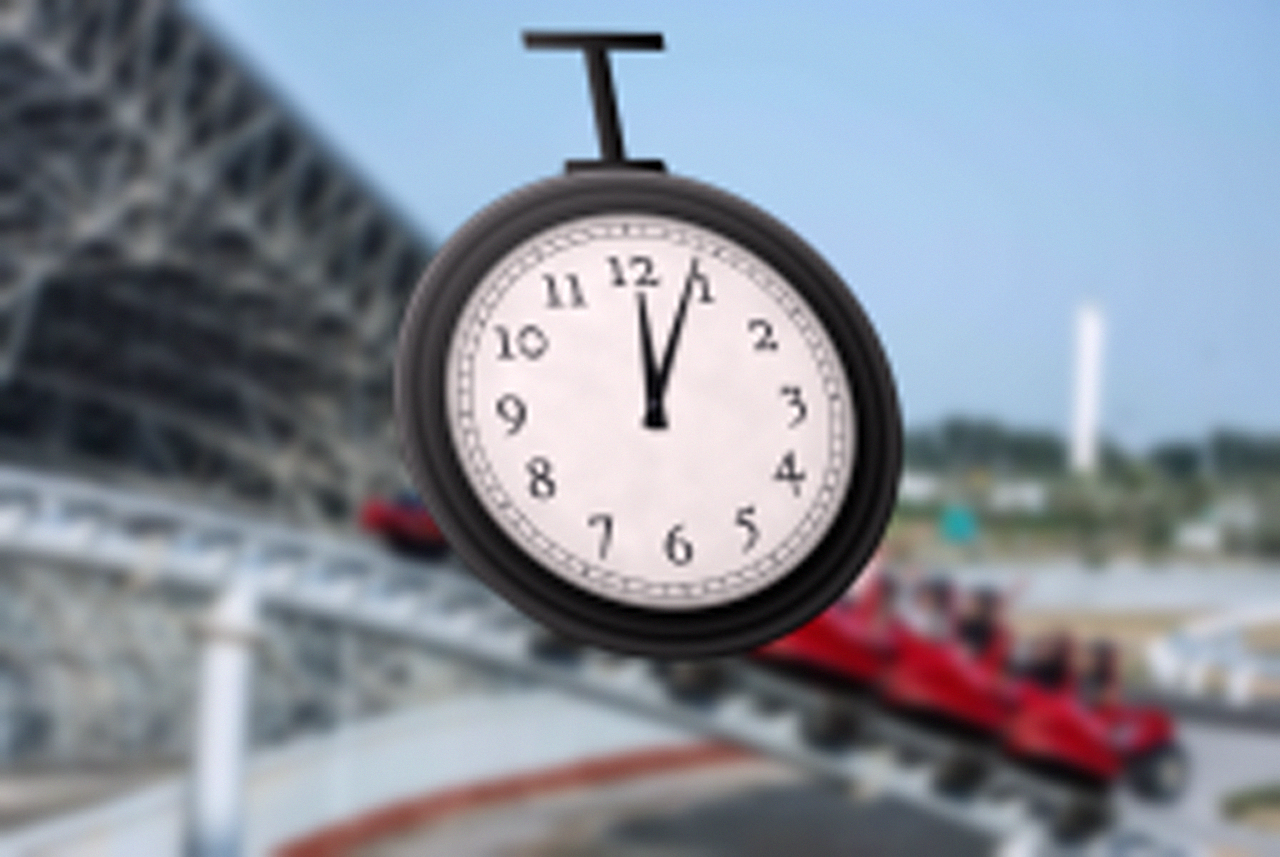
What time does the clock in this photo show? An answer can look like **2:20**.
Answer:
**12:04**
